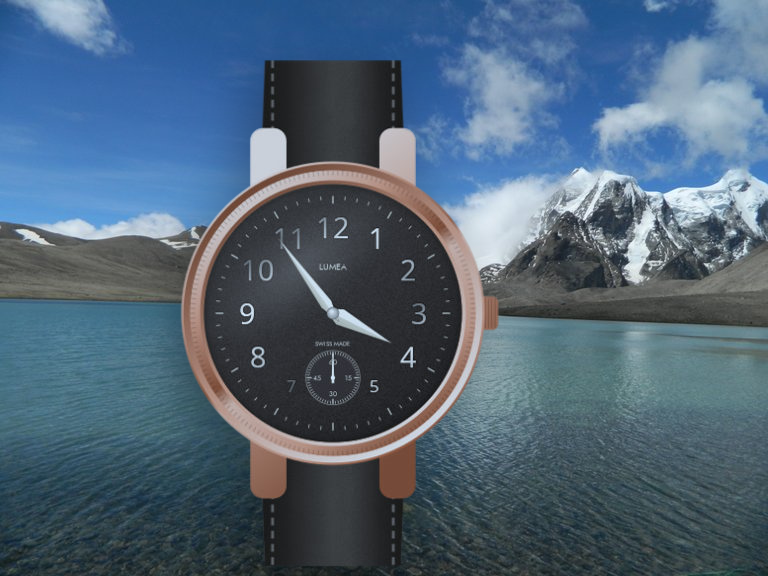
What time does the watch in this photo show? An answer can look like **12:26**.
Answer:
**3:54**
